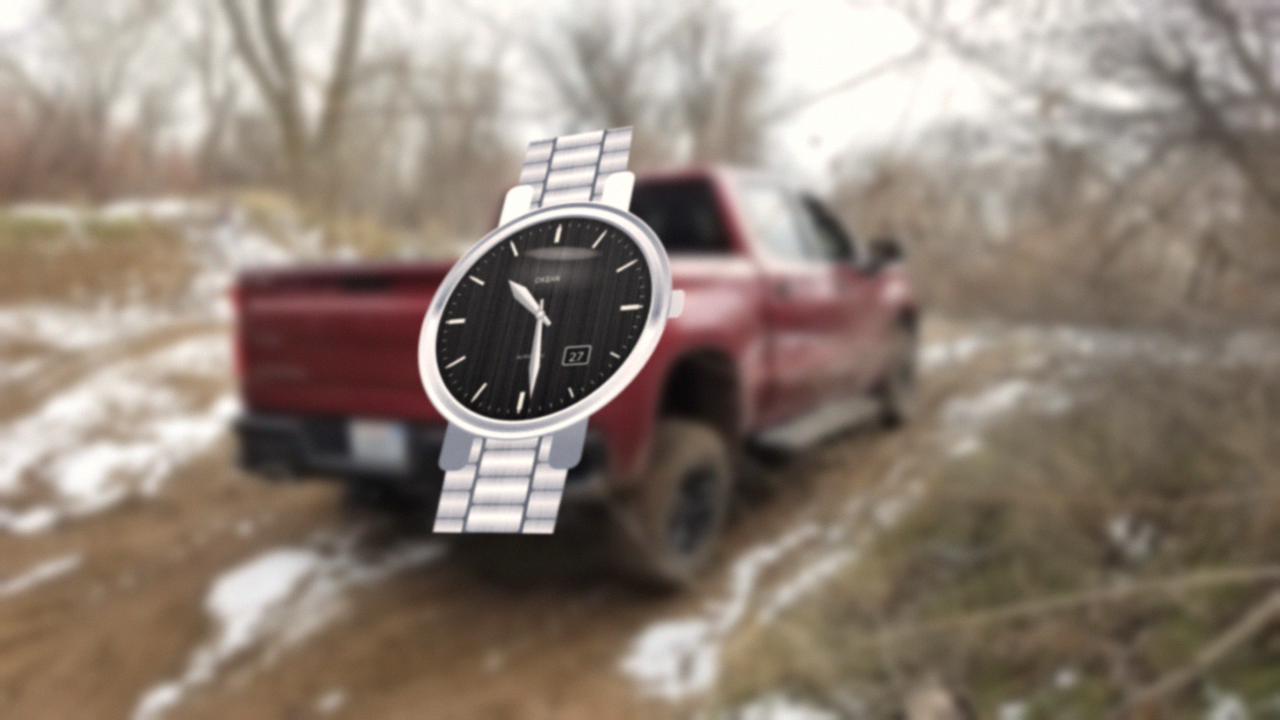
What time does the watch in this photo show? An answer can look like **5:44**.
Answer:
**10:29**
